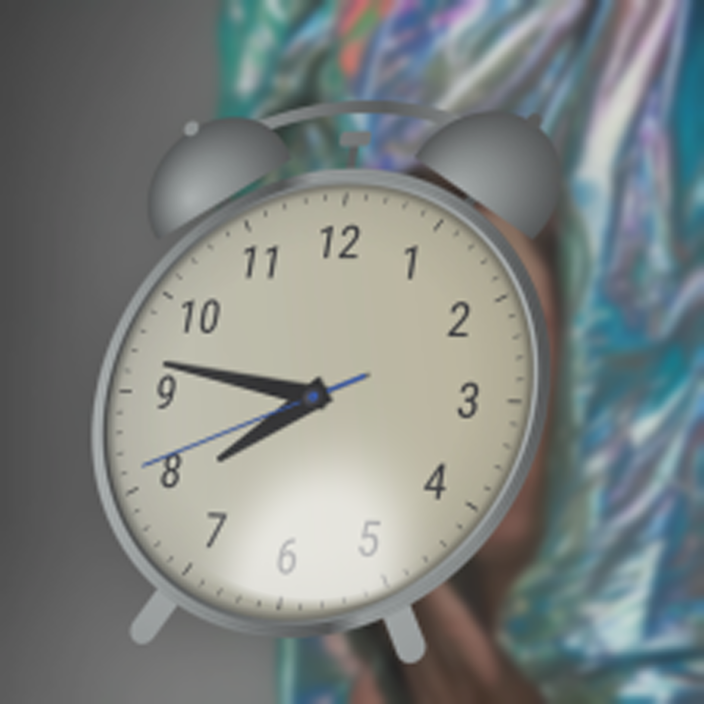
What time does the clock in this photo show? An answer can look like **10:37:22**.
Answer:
**7:46:41**
